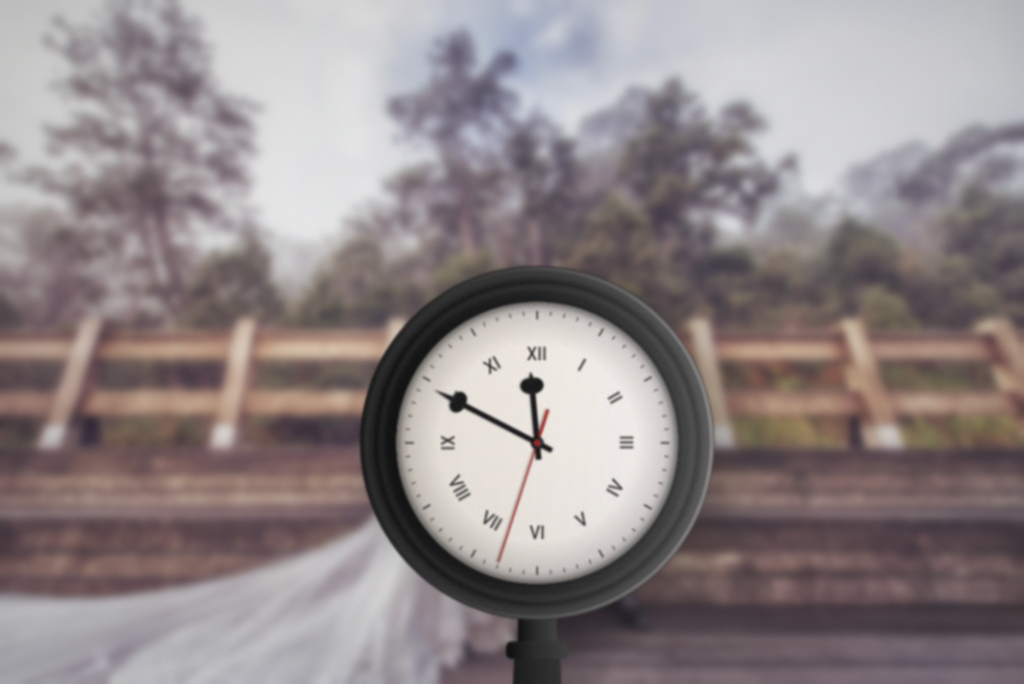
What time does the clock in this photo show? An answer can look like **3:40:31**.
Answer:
**11:49:33**
